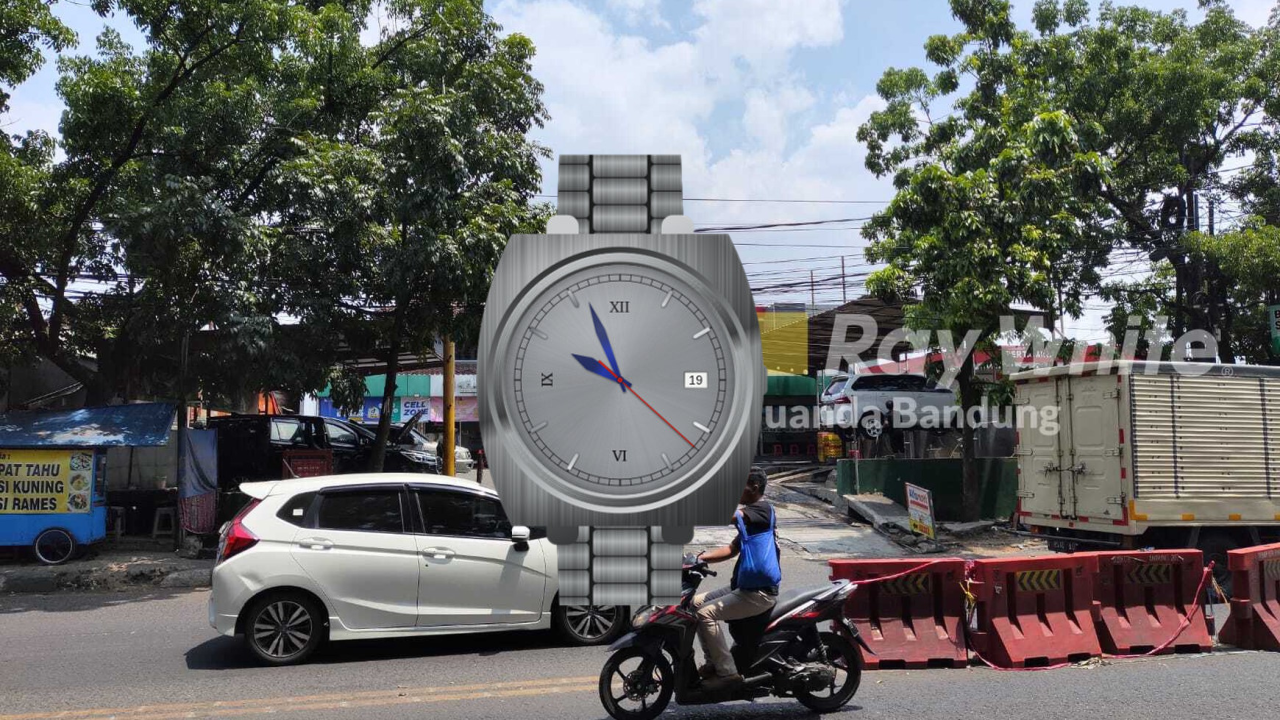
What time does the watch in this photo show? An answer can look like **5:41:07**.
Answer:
**9:56:22**
